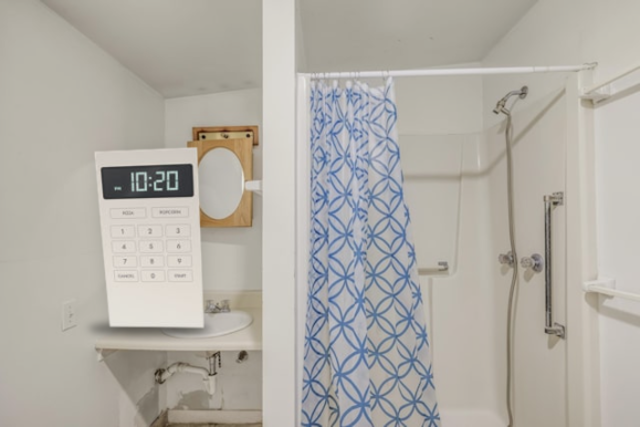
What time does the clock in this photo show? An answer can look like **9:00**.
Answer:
**10:20**
